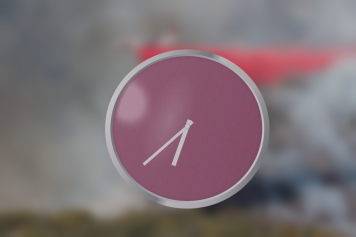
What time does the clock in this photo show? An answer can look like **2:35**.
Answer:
**6:38**
